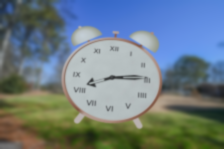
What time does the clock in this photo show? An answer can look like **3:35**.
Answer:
**8:14**
